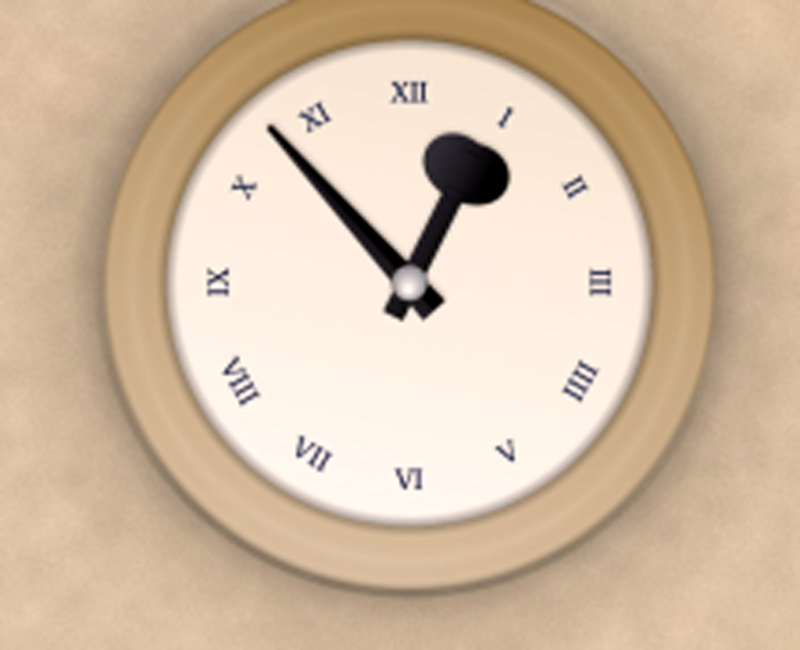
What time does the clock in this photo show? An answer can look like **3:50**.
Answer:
**12:53**
